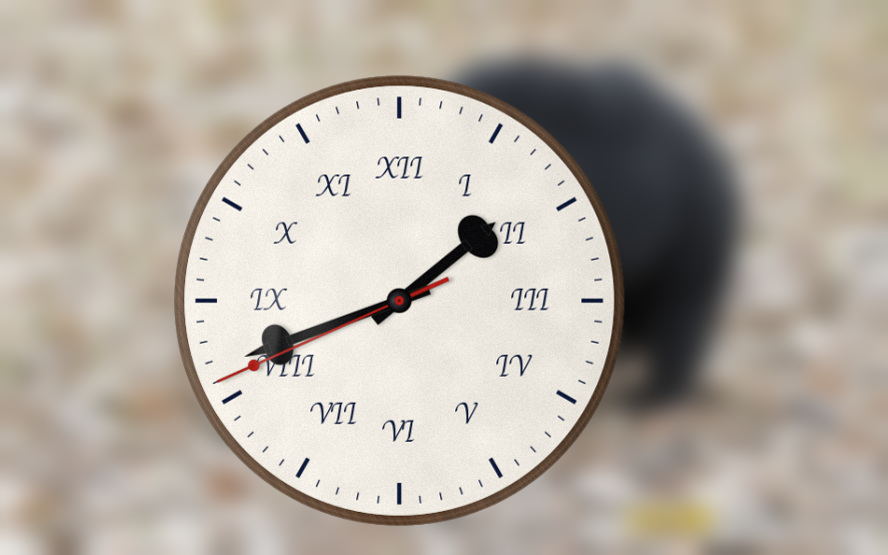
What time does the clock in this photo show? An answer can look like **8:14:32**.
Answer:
**1:41:41**
